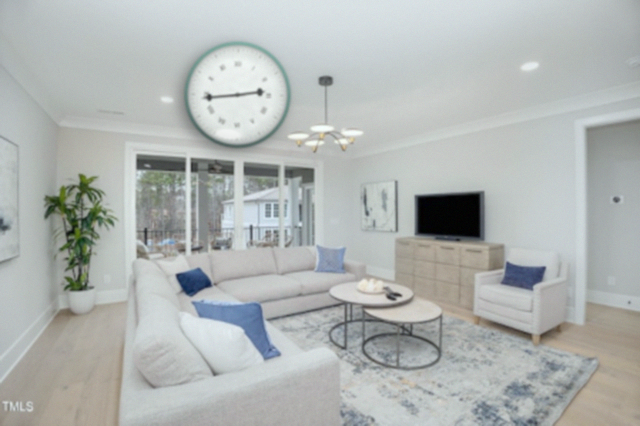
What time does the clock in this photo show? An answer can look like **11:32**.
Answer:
**2:44**
